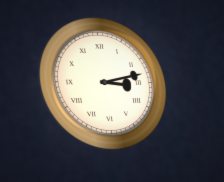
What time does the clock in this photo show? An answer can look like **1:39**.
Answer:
**3:13**
